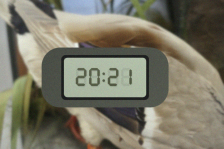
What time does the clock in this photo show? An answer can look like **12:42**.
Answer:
**20:21**
